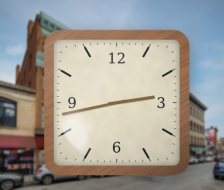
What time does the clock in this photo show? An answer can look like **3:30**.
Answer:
**2:43**
